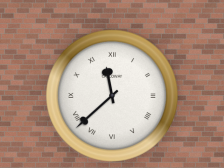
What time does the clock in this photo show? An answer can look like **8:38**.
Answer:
**11:38**
